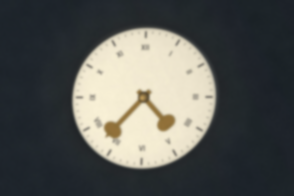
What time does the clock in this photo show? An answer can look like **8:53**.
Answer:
**4:37**
